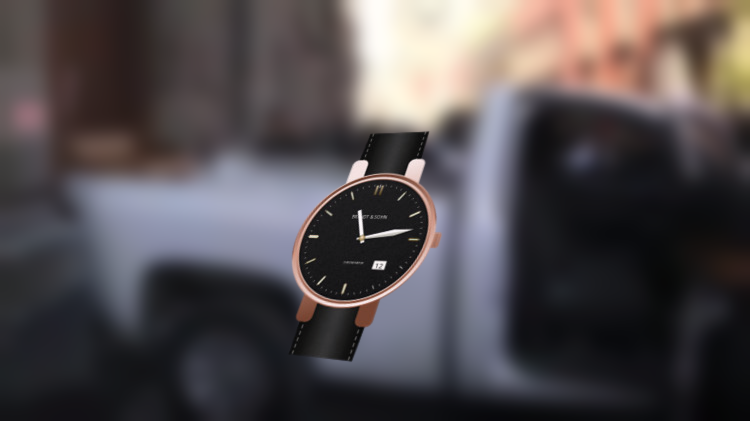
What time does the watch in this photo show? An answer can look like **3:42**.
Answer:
**11:13**
